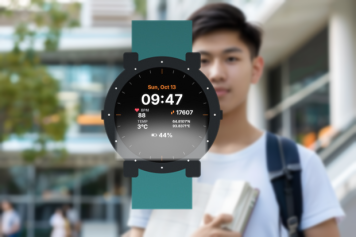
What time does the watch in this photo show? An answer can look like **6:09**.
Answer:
**9:47**
